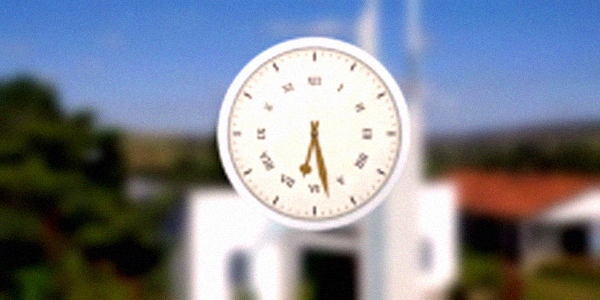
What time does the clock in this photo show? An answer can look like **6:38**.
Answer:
**6:28**
